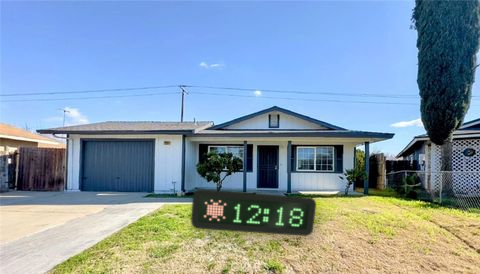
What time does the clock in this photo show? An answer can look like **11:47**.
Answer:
**12:18**
